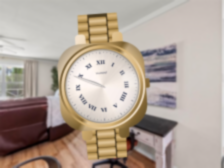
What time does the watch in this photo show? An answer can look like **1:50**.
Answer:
**9:49**
